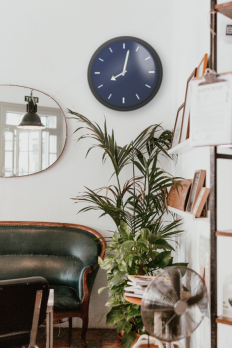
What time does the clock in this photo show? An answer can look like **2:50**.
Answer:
**8:02**
